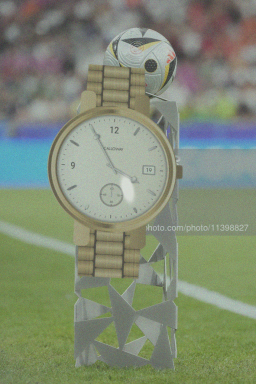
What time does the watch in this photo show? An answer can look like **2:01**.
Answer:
**3:55**
